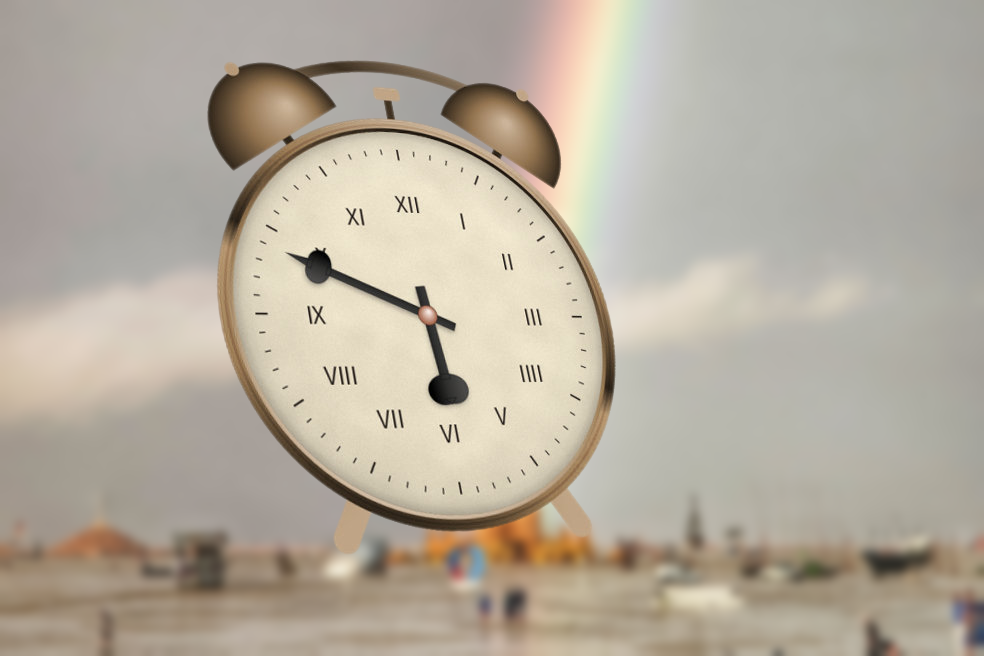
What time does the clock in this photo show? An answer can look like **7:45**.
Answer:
**5:49**
